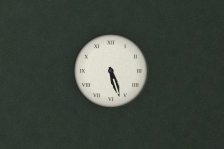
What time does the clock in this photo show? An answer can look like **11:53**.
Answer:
**5:27**
